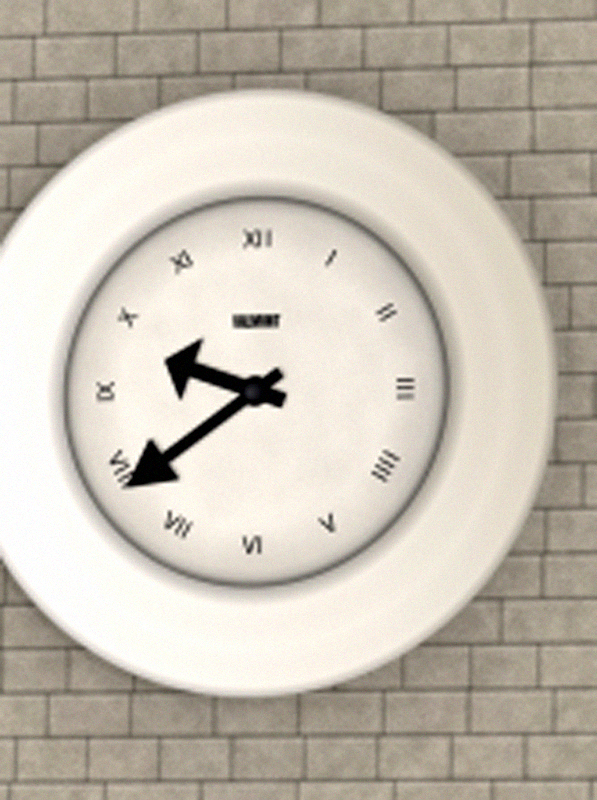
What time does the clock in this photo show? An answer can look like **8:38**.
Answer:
**9:39**
